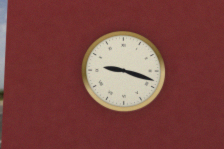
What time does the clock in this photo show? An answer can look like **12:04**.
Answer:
**9:18**
